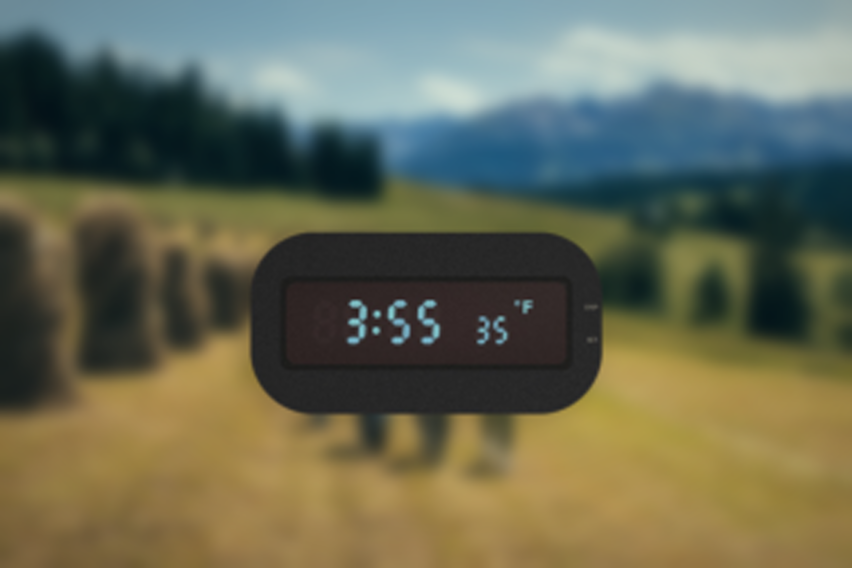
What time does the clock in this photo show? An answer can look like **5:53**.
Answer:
**3:55**
